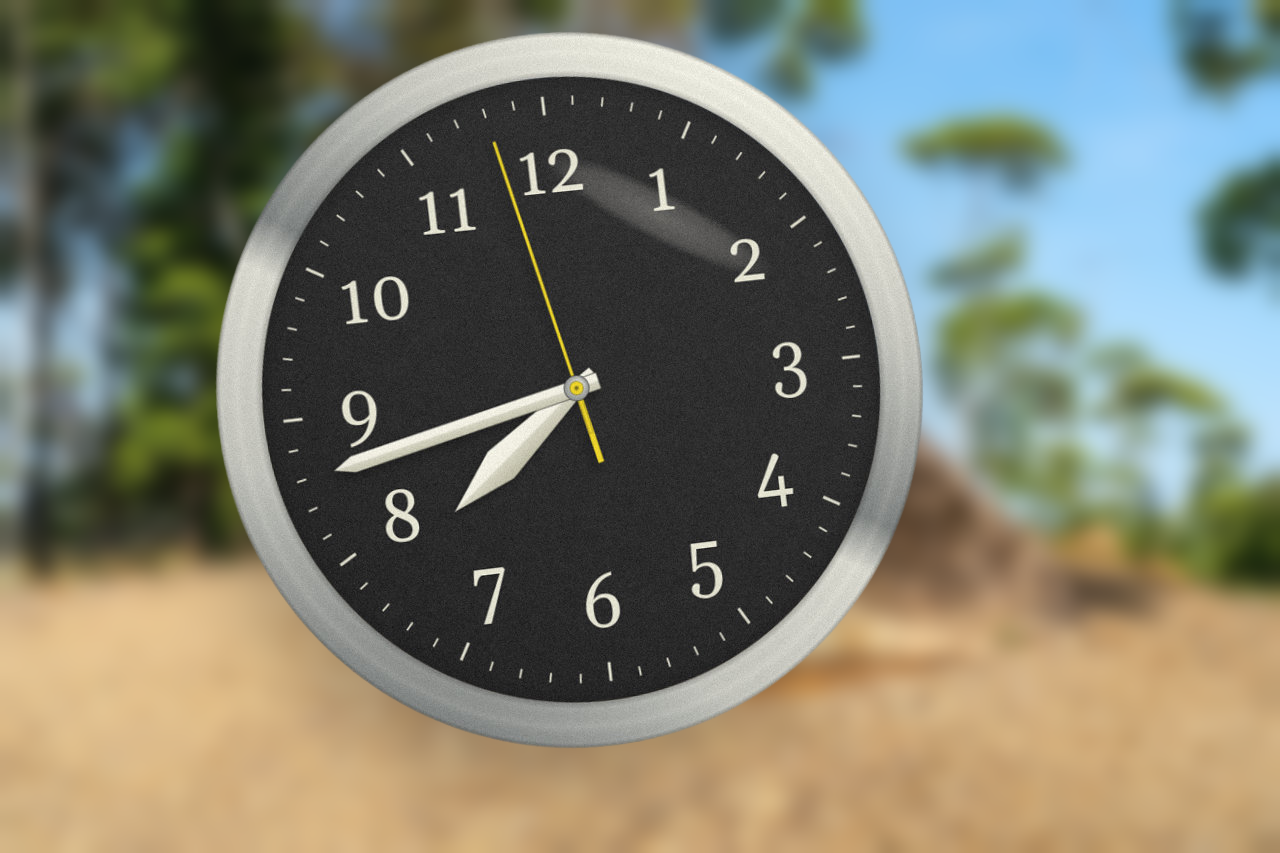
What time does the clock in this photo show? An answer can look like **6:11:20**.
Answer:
**7:42:58**
